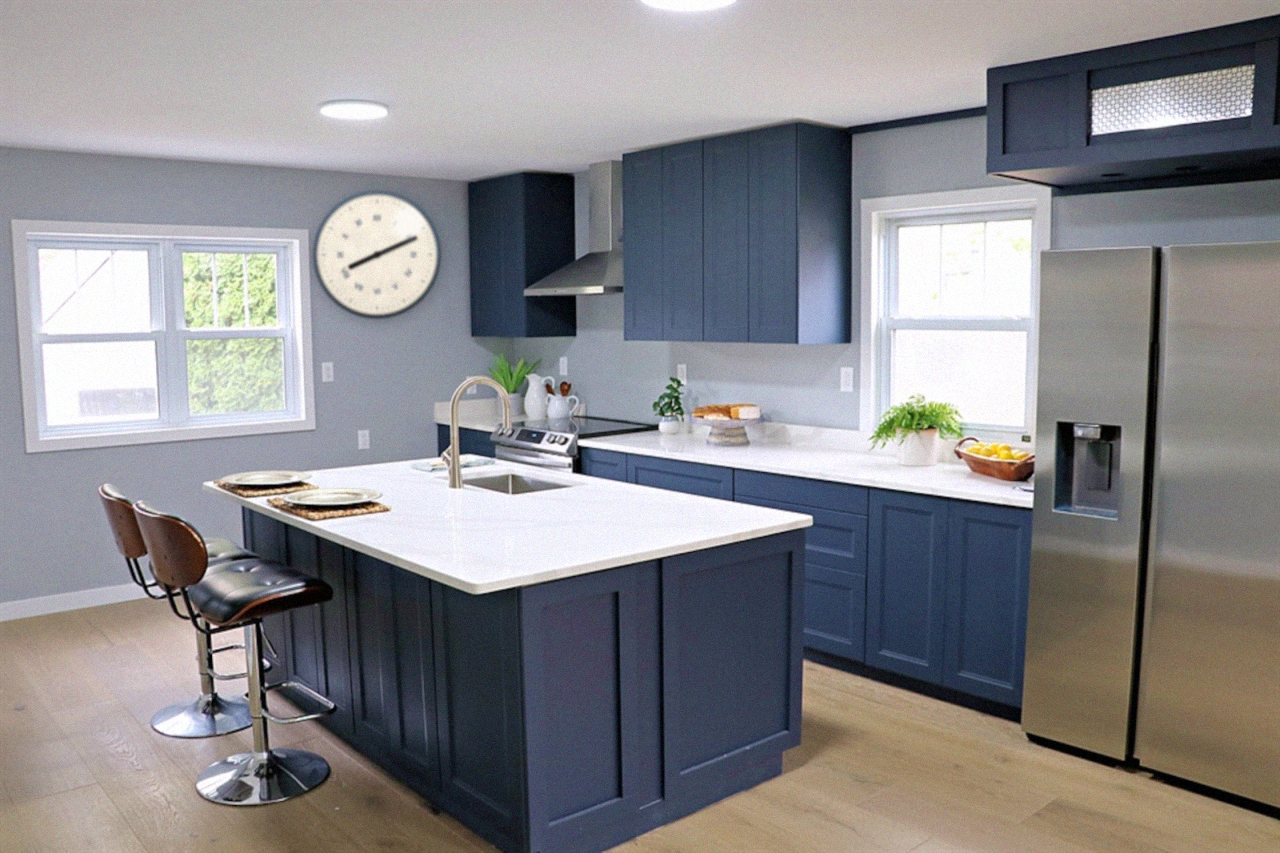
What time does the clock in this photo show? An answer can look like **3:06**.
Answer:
**8:11**
